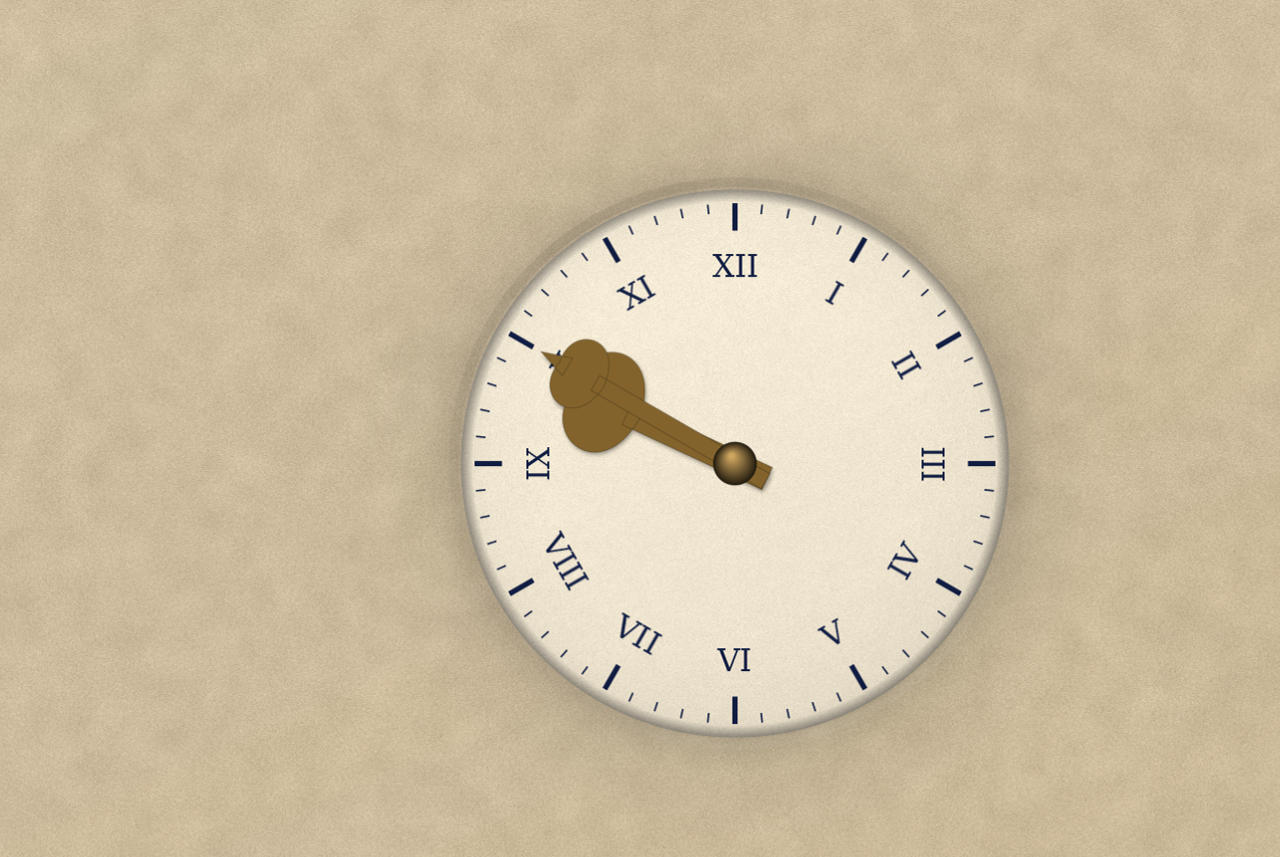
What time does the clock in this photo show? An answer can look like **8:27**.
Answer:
**9:50**
